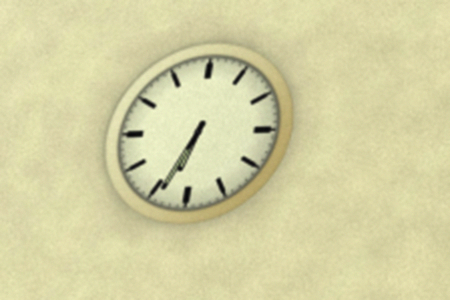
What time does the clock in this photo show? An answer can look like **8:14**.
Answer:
**6:34**
